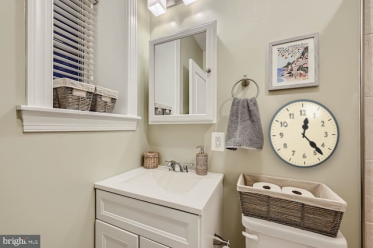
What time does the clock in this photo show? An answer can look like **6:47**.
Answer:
**12:23**
